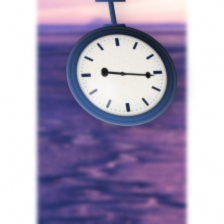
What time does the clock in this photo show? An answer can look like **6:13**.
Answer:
**9:16**
